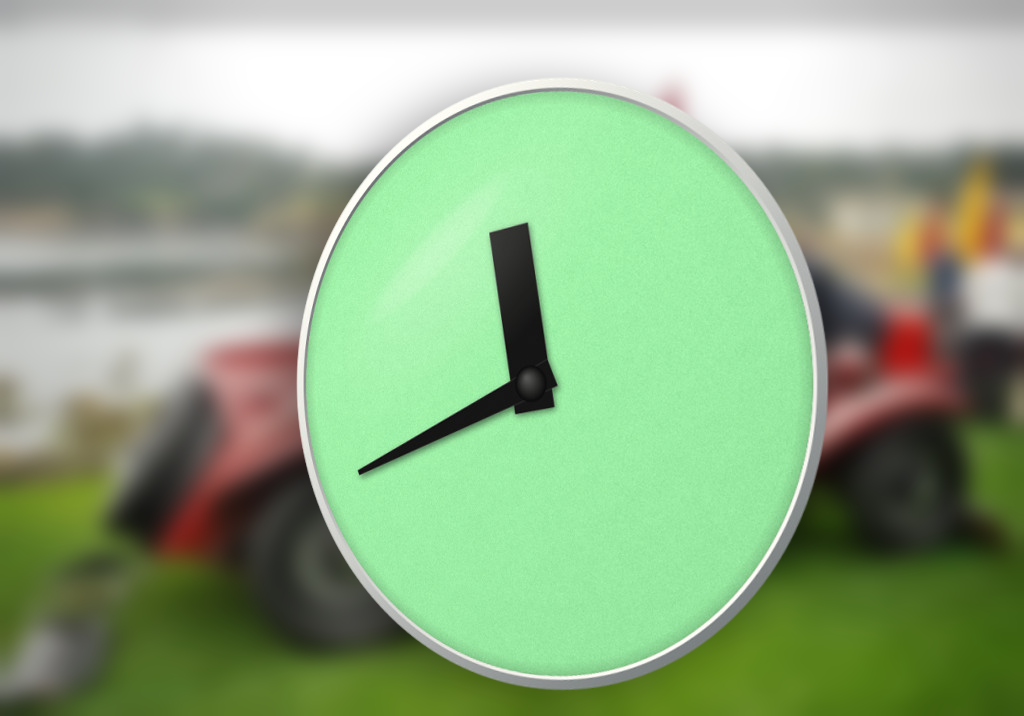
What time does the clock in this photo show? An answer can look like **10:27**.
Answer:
**11:41**
